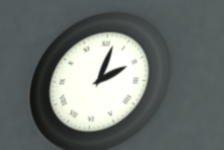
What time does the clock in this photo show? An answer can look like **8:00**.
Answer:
**2:02**
